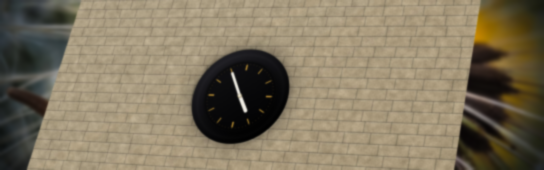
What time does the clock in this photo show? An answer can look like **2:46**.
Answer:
**4:55**
